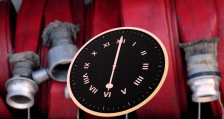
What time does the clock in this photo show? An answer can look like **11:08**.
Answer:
**6:00**
